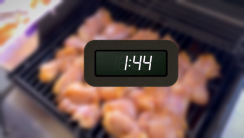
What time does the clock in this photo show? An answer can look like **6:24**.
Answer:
**1:44**
